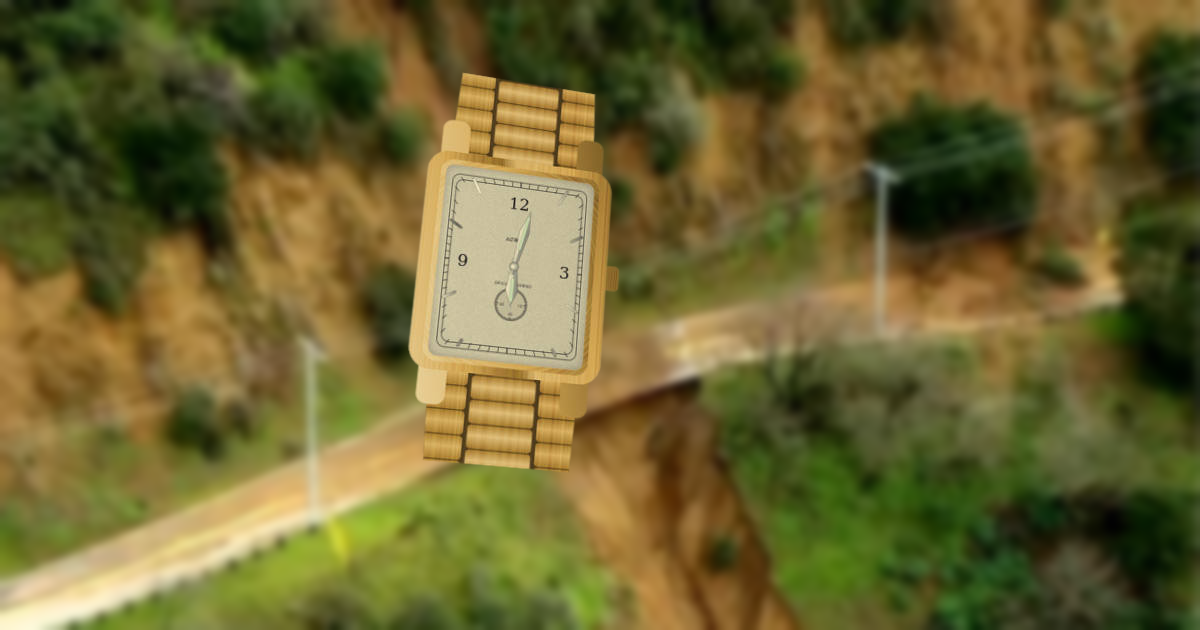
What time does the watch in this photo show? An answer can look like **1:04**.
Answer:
**6:02**
